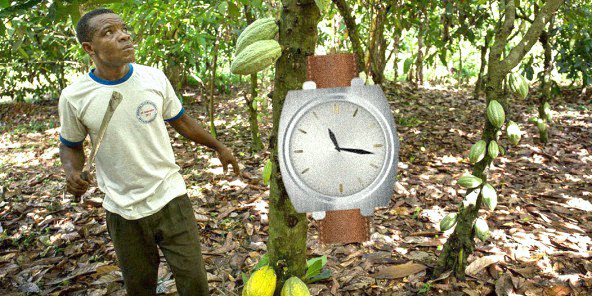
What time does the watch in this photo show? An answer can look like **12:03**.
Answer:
**11:17**
